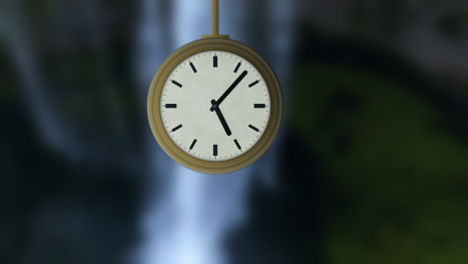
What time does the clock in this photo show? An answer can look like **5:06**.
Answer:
**5:07**
